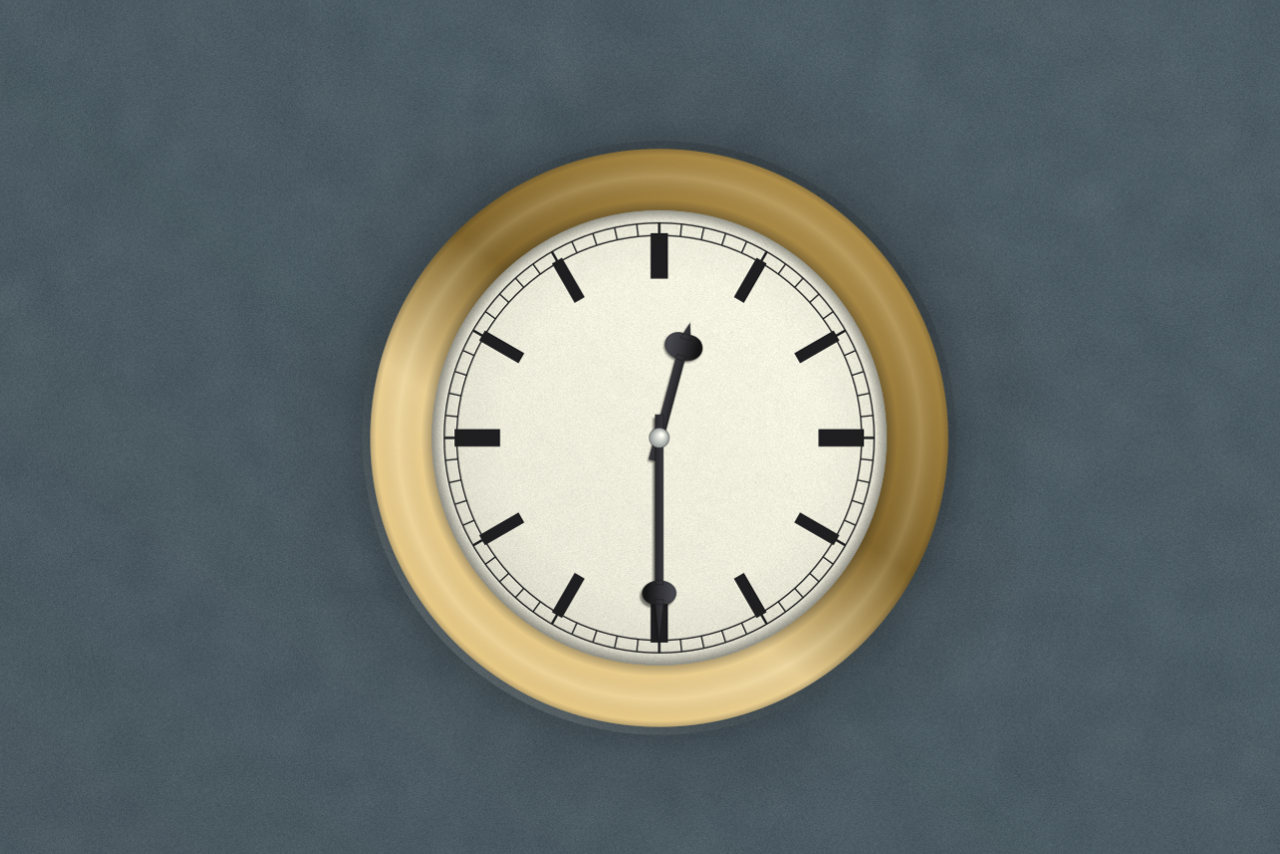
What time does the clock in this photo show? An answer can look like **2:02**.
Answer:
**12:30**
